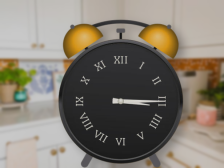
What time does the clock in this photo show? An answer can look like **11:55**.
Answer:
**3:15**
